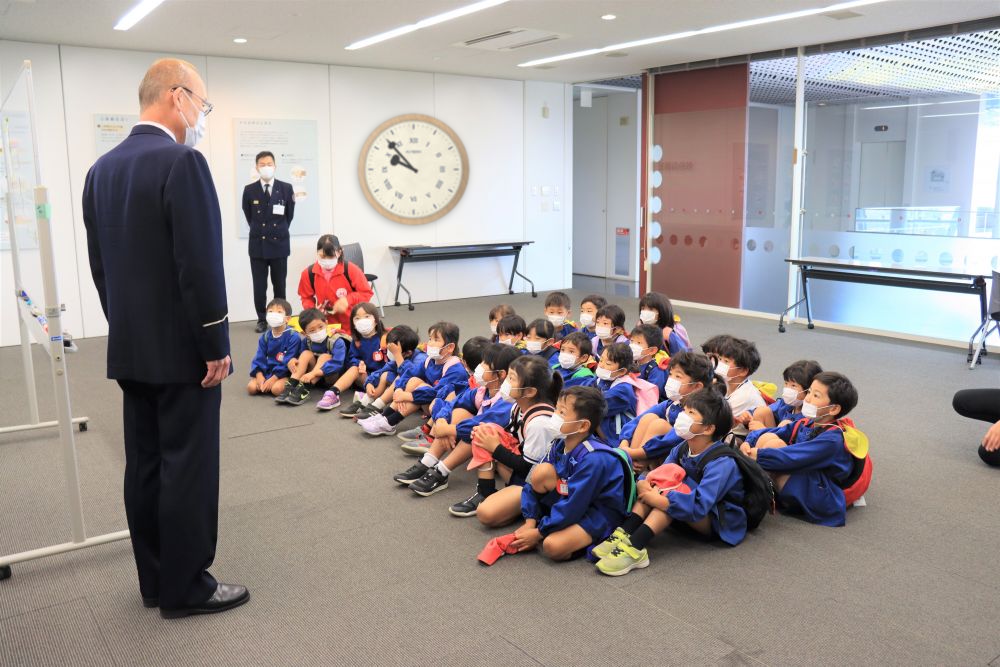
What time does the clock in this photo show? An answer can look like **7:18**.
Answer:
**9:53**
